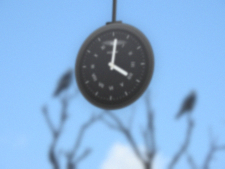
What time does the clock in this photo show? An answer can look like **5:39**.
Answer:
**4:01**
